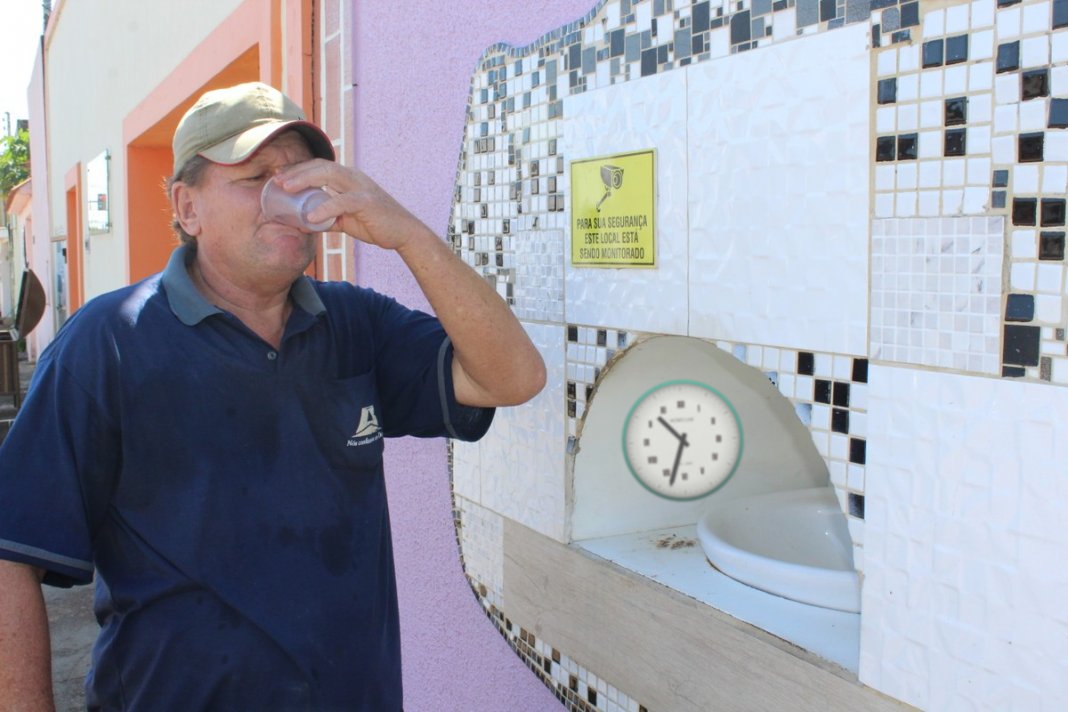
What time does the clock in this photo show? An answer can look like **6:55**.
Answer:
**10:33**
